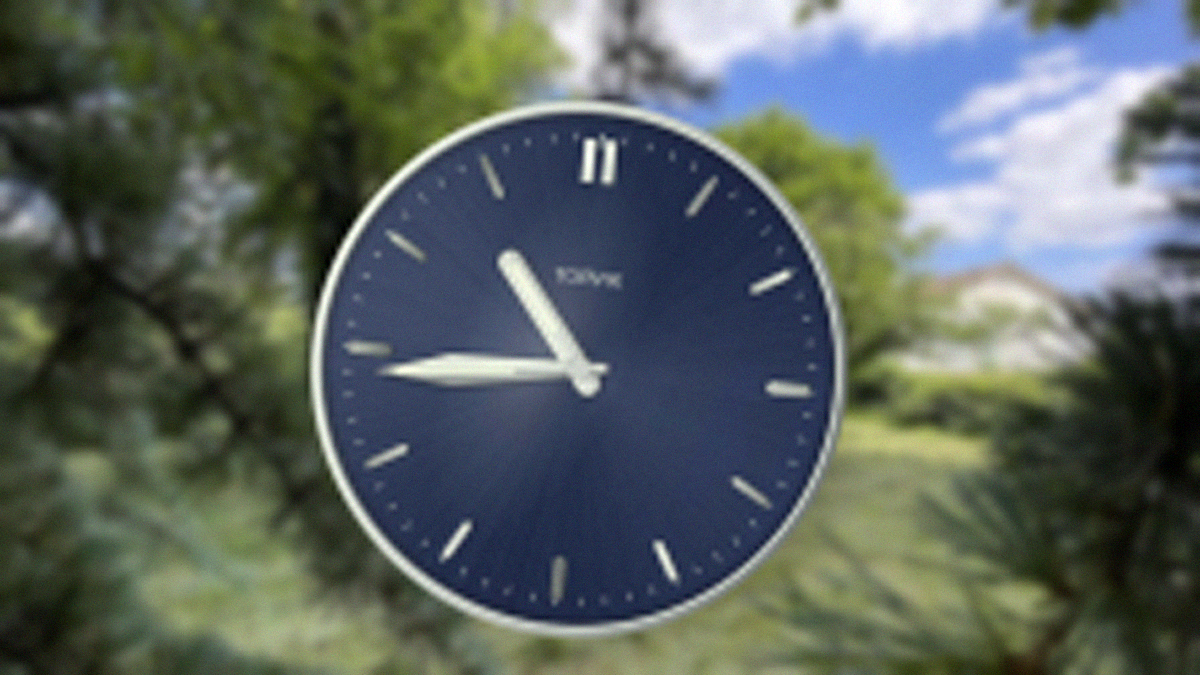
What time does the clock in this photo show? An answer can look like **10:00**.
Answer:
**10:44**
